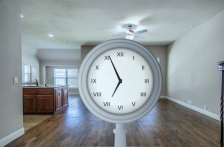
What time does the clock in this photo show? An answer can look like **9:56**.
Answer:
**6:56**
